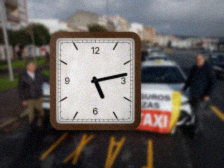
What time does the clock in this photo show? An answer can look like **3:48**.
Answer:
**5:13**
